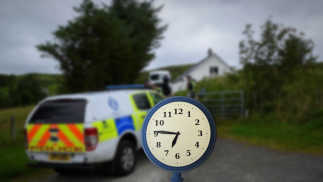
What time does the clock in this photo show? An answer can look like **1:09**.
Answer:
**6:46**
